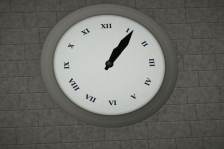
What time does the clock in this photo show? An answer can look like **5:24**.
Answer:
**1:06**
